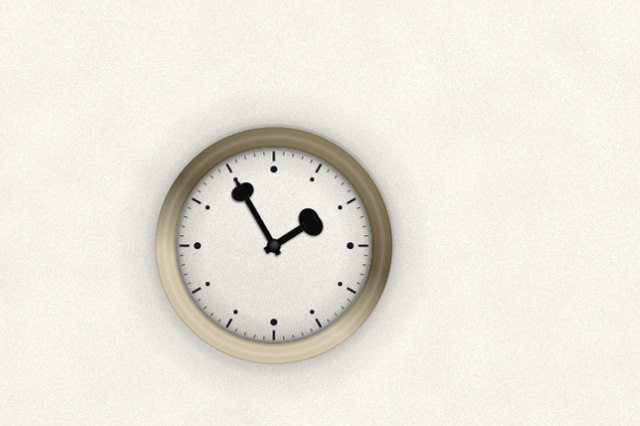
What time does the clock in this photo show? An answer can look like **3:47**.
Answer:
**1:55**
